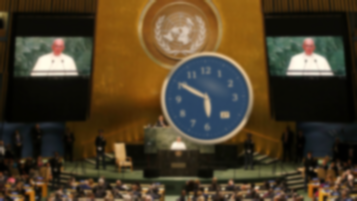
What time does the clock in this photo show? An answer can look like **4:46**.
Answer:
**5:50**
